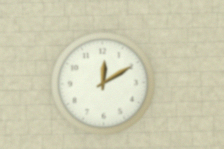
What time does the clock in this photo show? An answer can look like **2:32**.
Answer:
**12:10**
